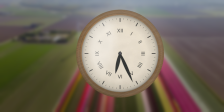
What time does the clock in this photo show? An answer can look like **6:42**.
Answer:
**6:26**
